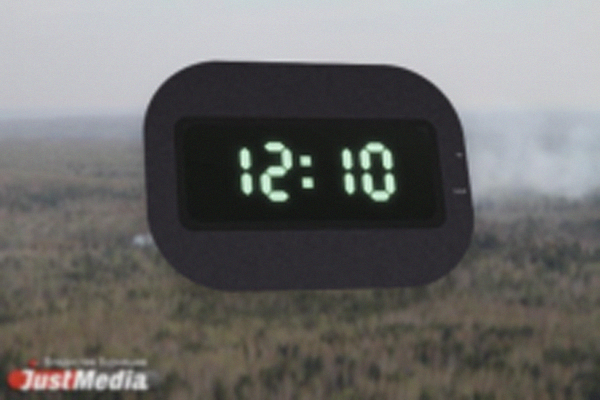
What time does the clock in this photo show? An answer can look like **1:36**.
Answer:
**12:10**
